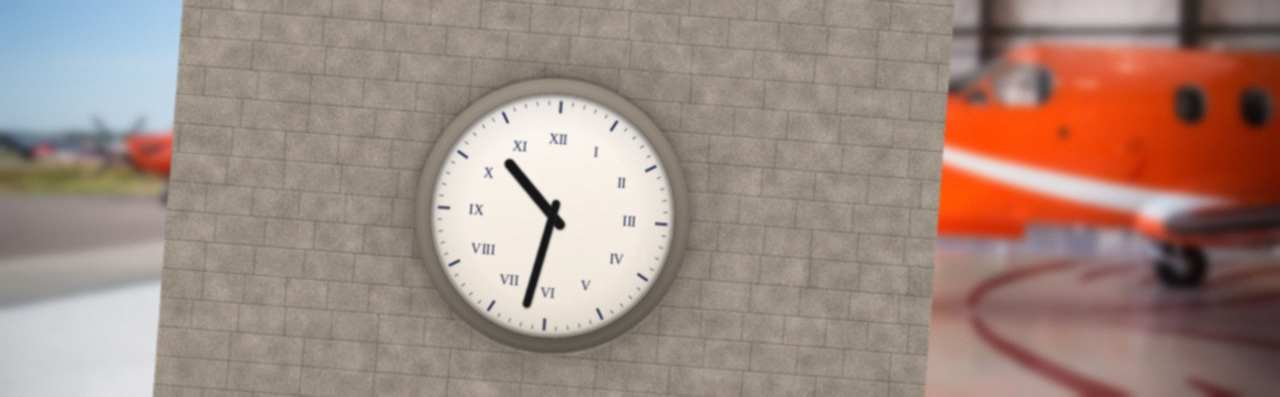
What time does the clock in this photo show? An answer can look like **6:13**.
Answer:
**10:32**
